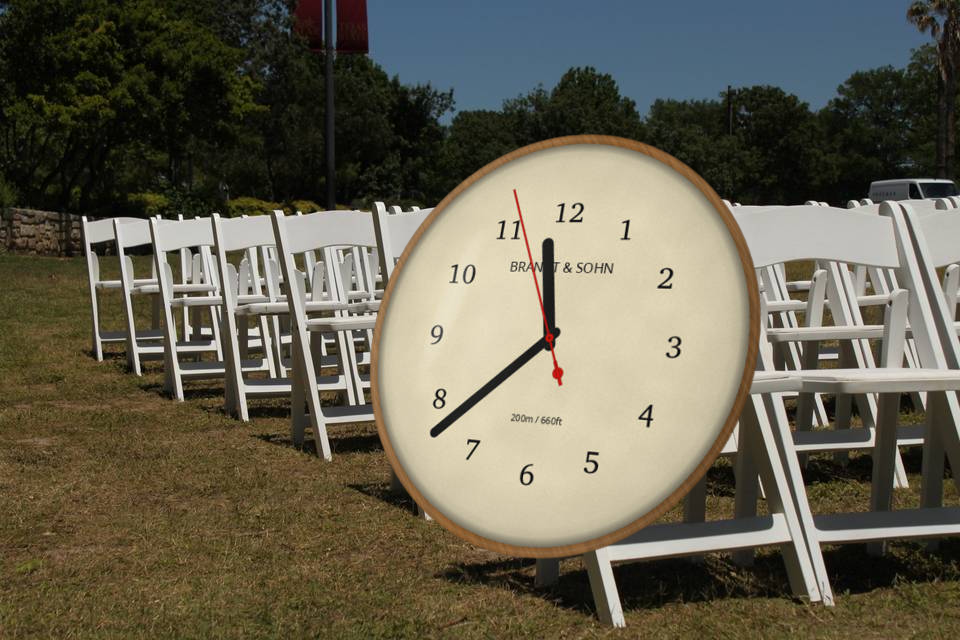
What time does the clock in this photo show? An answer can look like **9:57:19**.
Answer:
**11:37:56**
